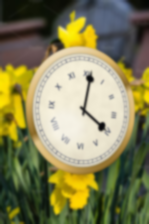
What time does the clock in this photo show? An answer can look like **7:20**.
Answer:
**4:01**
